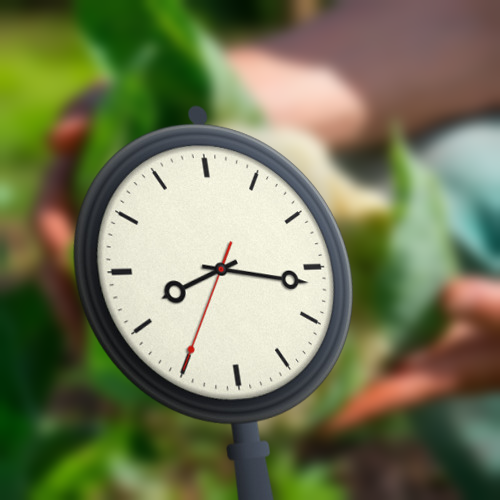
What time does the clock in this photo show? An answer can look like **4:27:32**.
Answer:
**8:16:35**
